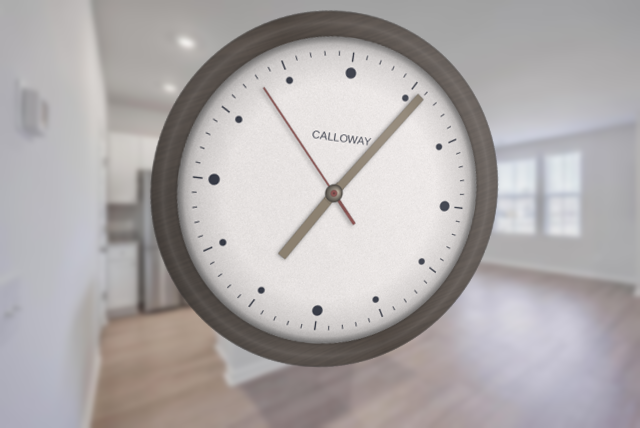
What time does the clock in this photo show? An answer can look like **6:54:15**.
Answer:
**7:05:53**
